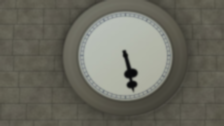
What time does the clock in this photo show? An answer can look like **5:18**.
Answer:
**5:28**
